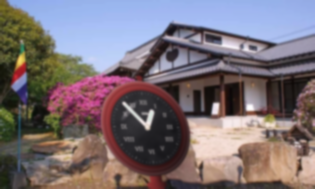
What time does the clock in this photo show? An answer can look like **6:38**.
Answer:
**12:53**
